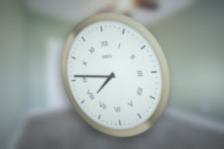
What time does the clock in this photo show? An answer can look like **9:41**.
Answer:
**7:46**
